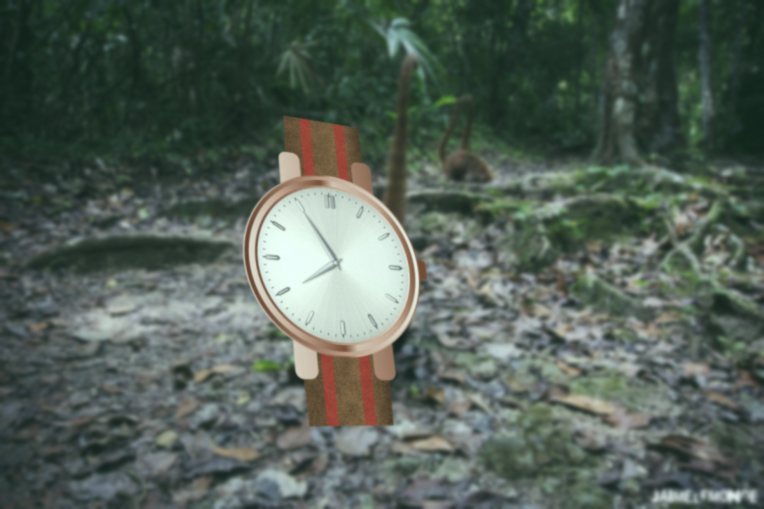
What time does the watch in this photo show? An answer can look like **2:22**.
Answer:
**7:55**
